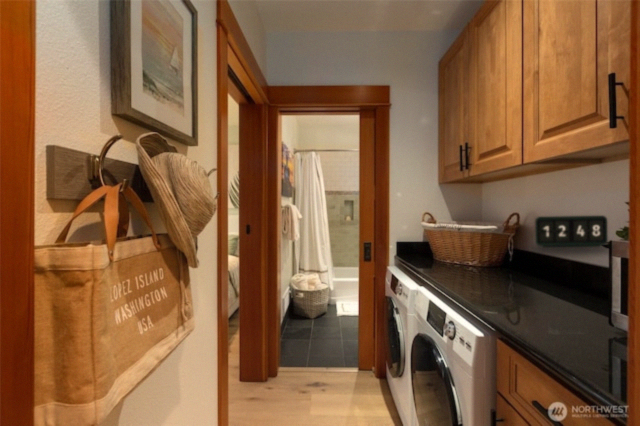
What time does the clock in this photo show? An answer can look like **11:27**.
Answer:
**12:48**
